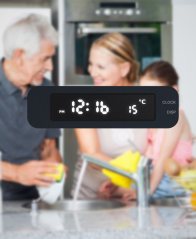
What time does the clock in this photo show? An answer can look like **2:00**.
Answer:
**12:16**
